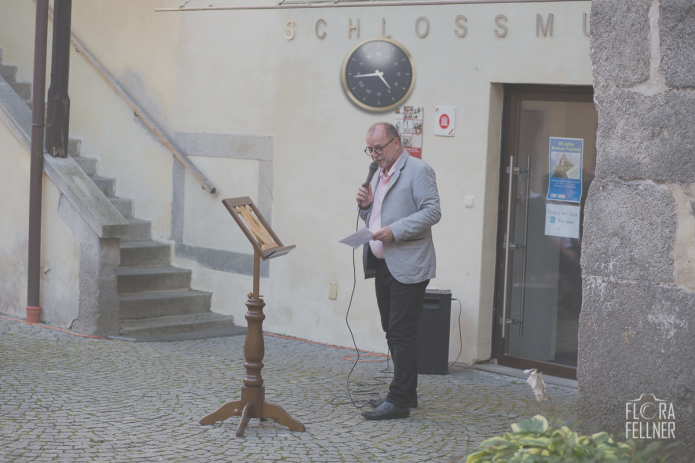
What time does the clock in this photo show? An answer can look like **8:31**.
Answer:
**4:44**
